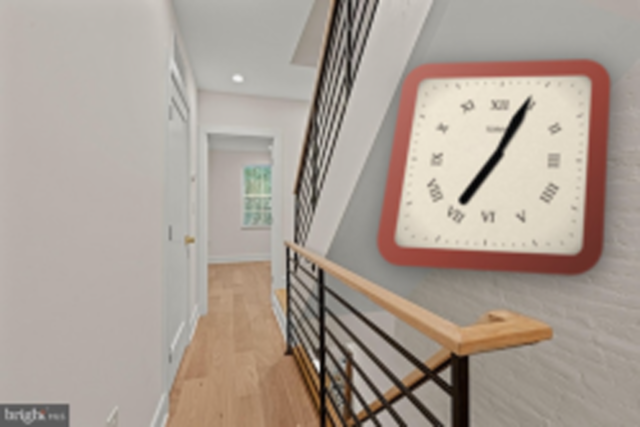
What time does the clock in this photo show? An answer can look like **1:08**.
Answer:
**7:04**
